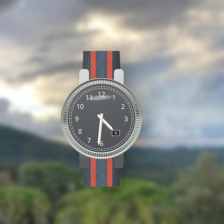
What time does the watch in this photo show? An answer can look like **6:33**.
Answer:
**4:31**
